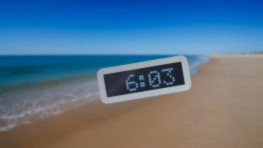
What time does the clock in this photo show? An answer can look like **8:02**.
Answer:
**6:03**
